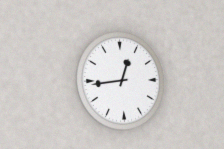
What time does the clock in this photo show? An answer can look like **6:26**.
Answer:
**12:44**
